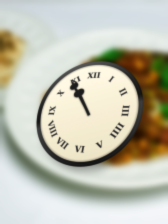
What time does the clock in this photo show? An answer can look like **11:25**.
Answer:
**10:54**
